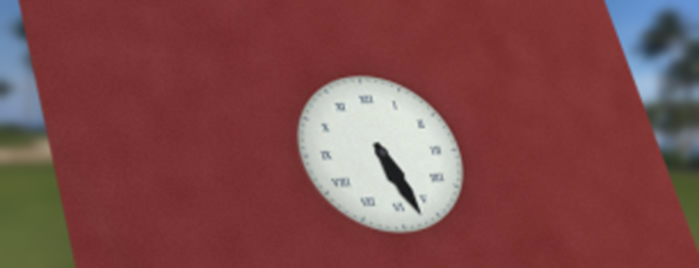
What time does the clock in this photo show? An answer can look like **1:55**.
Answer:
**5:27**
